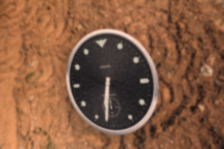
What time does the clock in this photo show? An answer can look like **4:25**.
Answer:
**6:32**
